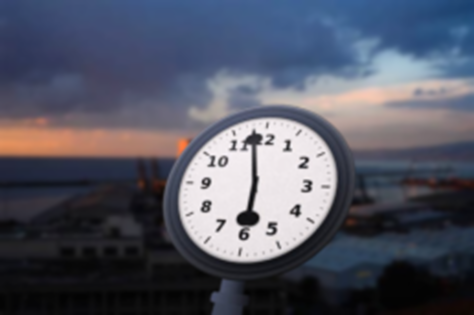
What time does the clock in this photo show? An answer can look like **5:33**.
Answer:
**5:58**
